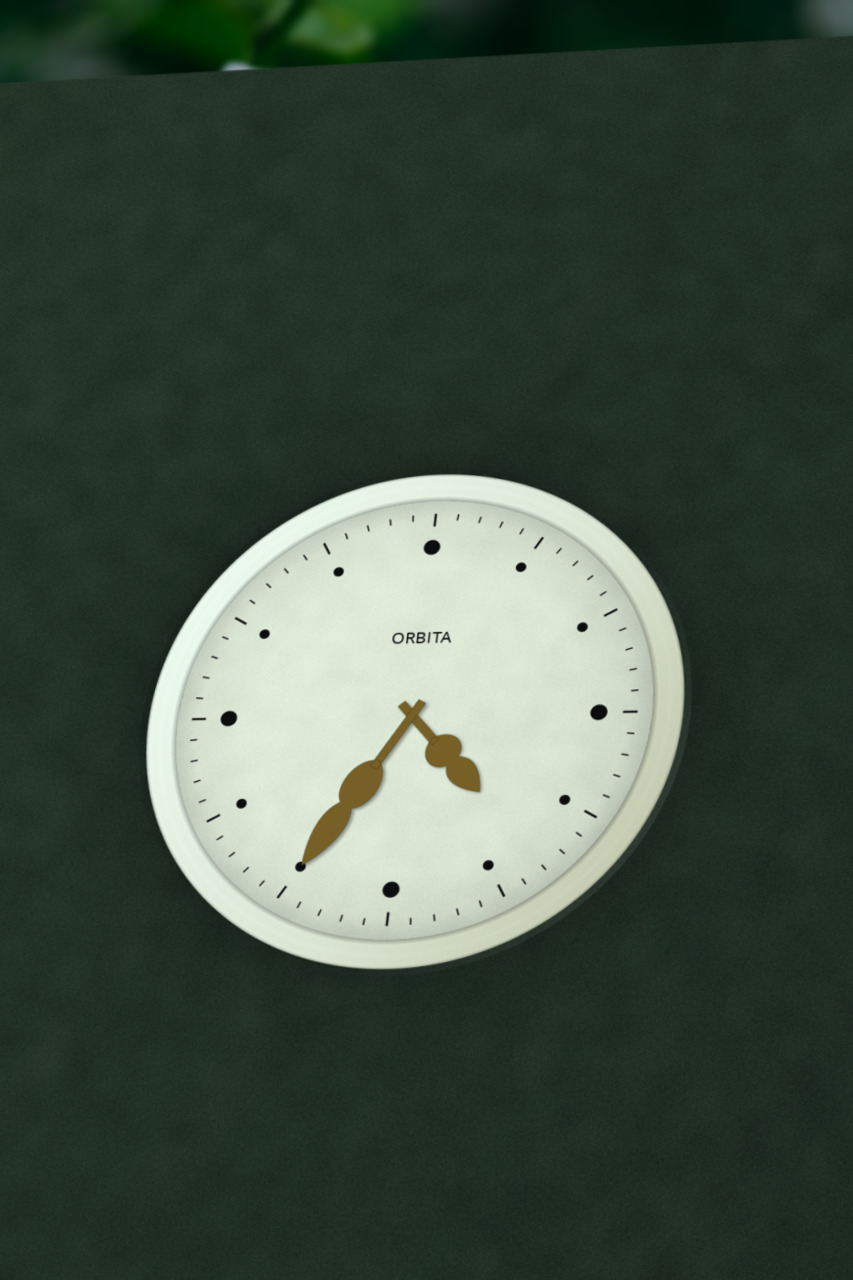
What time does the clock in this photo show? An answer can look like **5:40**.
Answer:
**4:35**
